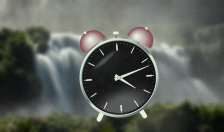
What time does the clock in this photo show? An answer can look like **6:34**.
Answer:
**4:12**
